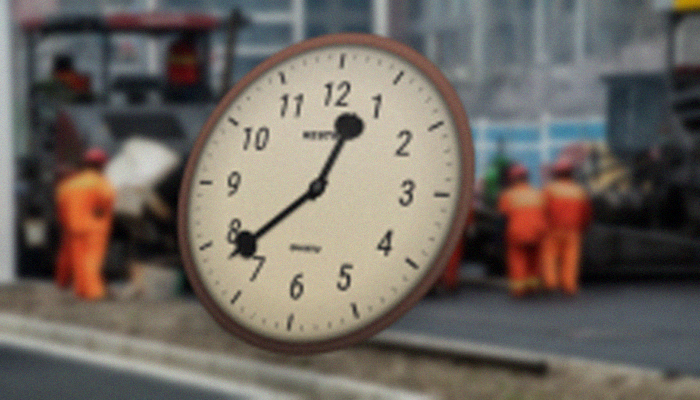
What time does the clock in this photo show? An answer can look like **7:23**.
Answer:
**12:38**
